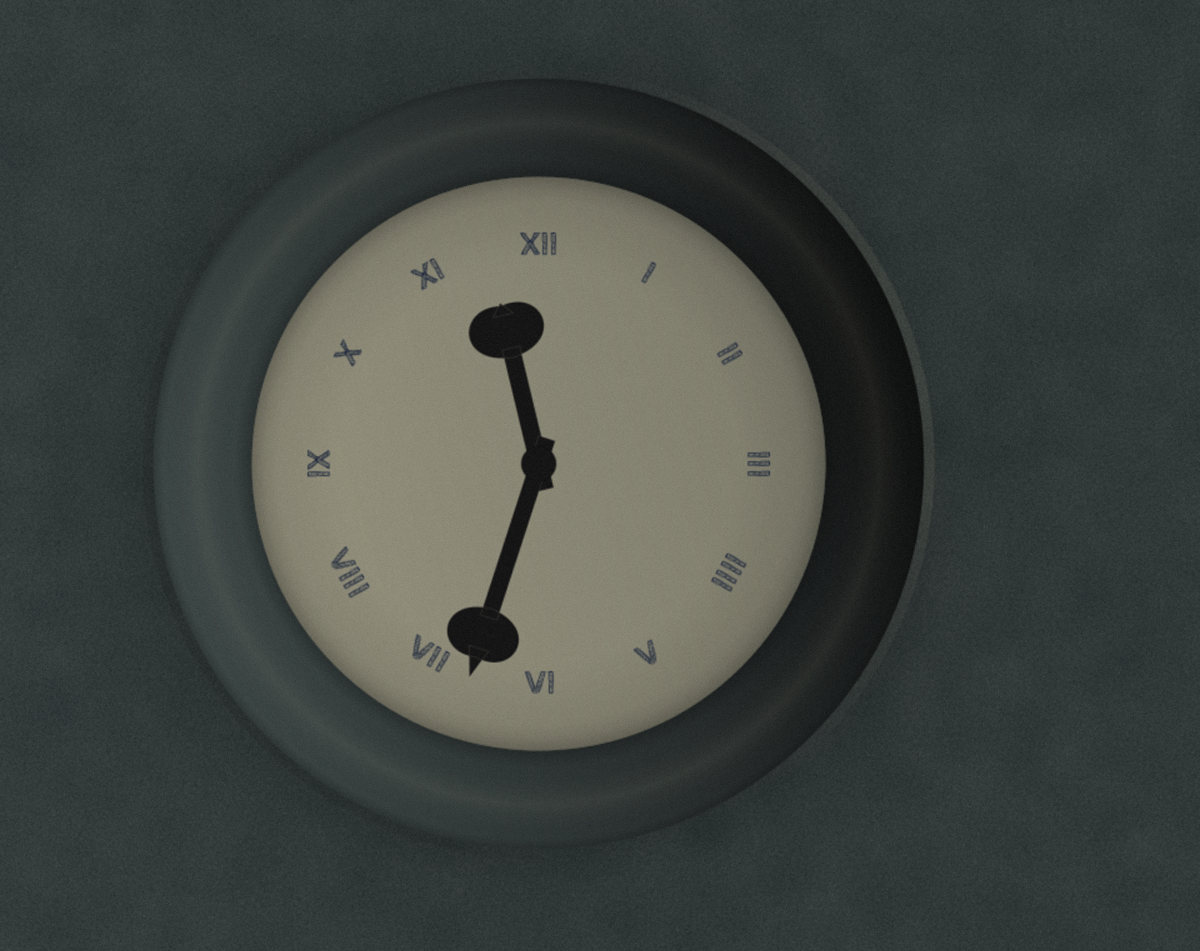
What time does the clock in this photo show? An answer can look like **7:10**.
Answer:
**11:33**
